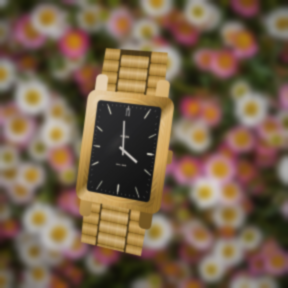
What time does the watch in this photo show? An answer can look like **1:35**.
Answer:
**3:59**
